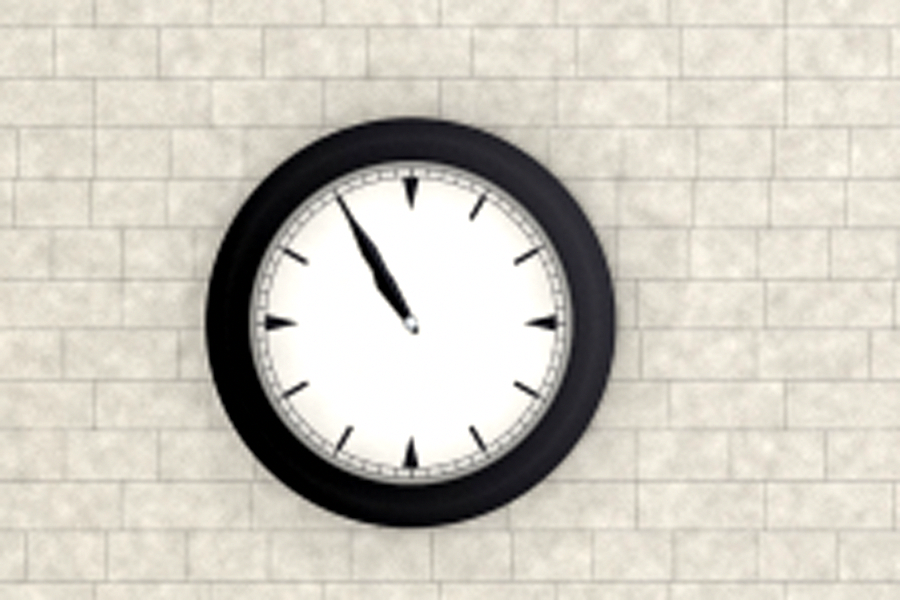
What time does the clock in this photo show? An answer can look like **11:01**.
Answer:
**10:55**
